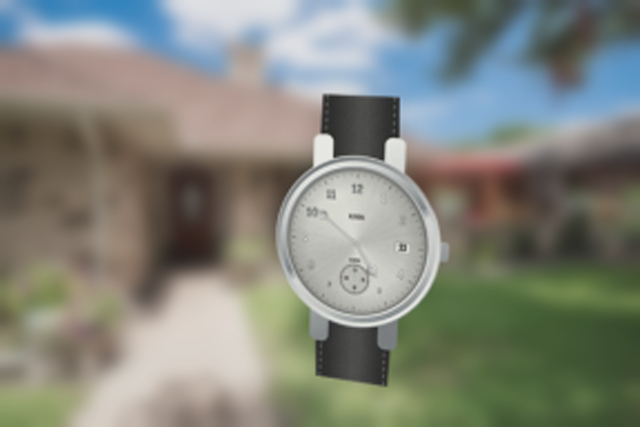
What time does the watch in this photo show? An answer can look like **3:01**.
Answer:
**4:51**
